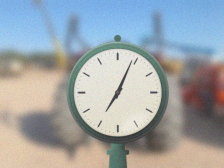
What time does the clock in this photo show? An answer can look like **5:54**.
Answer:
**7:04**
